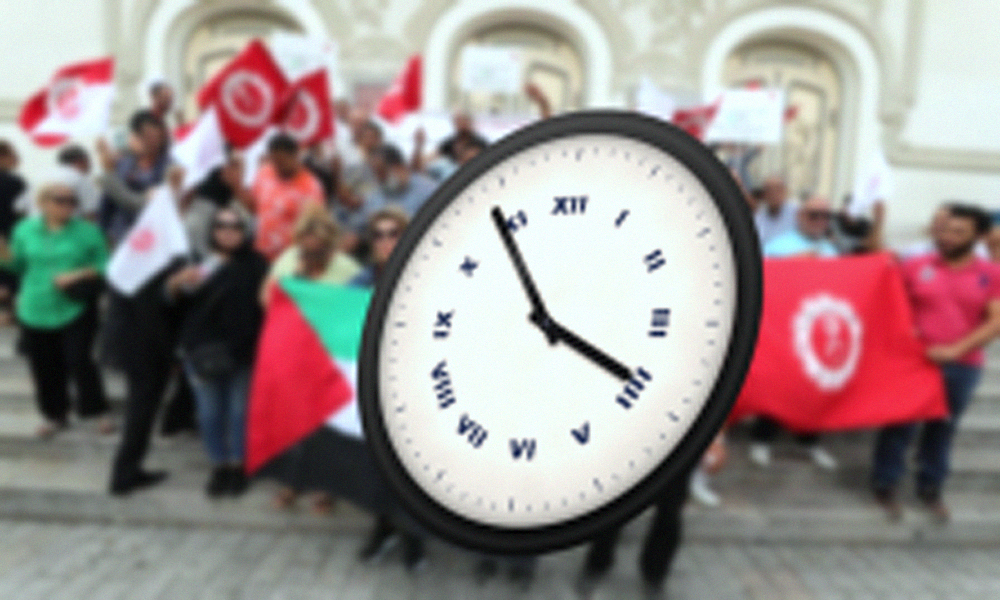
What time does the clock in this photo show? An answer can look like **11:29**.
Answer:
**3:54**
